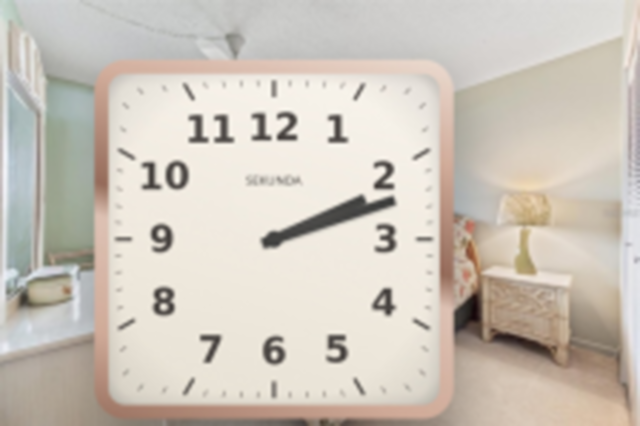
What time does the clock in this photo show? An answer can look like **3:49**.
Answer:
**2:12**
